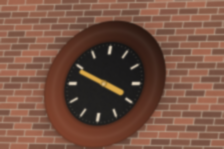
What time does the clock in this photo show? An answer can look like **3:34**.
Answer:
**3:49**
